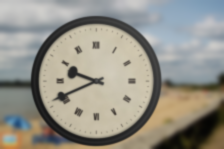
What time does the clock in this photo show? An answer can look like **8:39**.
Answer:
**9:41**
